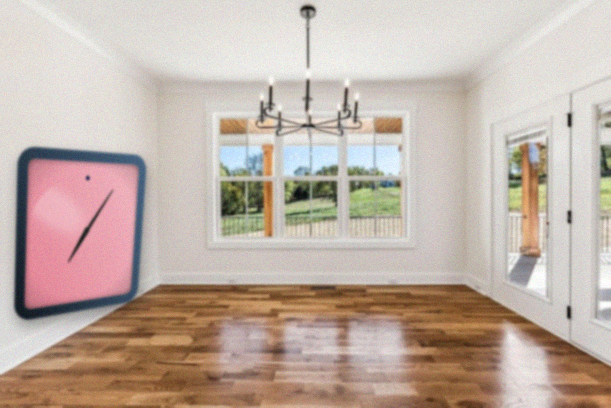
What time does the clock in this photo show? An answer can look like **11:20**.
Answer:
**7:06**
